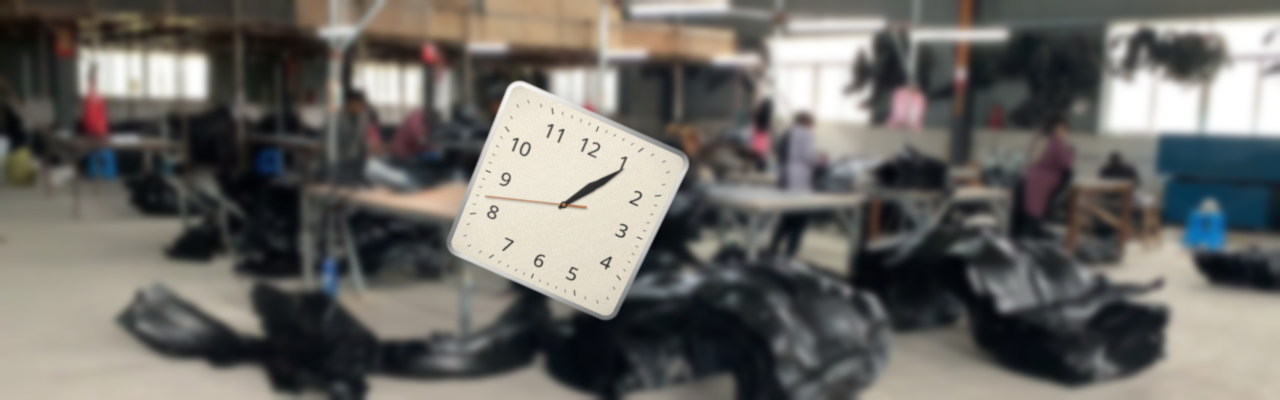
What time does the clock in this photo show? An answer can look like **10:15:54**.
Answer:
**1:05:42**
